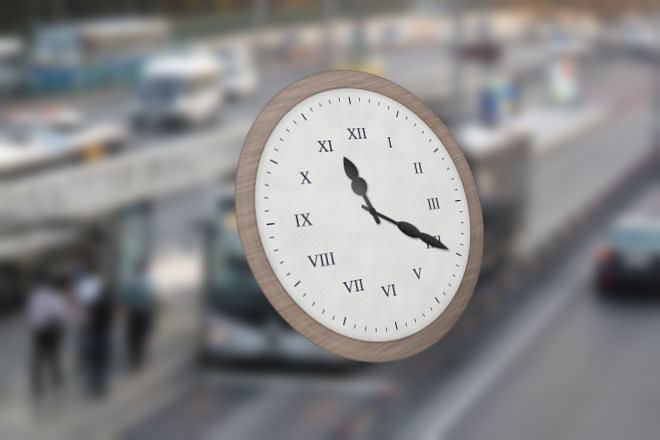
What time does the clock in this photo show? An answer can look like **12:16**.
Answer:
**11:20**
